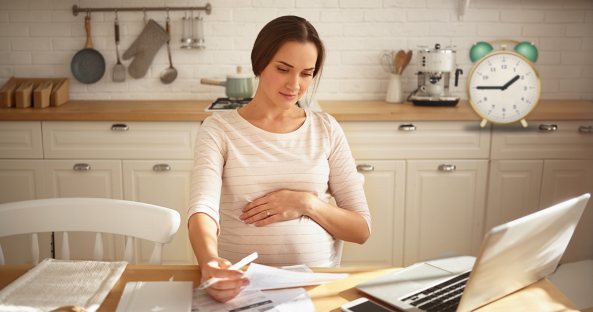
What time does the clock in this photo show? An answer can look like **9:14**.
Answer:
**1:45**
